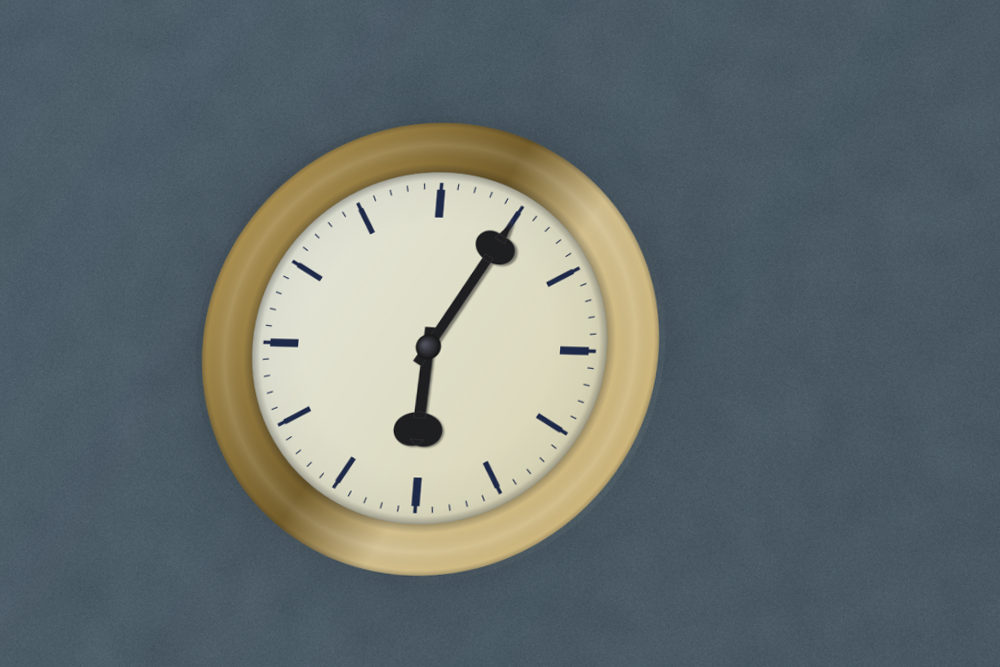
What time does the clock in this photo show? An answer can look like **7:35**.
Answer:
**6:05**
